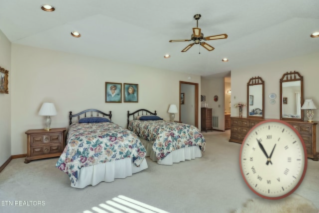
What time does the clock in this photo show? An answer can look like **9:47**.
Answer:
**12:54**
